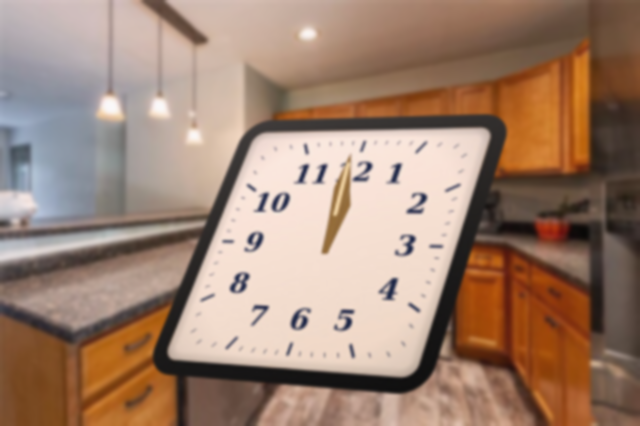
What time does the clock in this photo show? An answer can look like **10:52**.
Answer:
**11:59**
